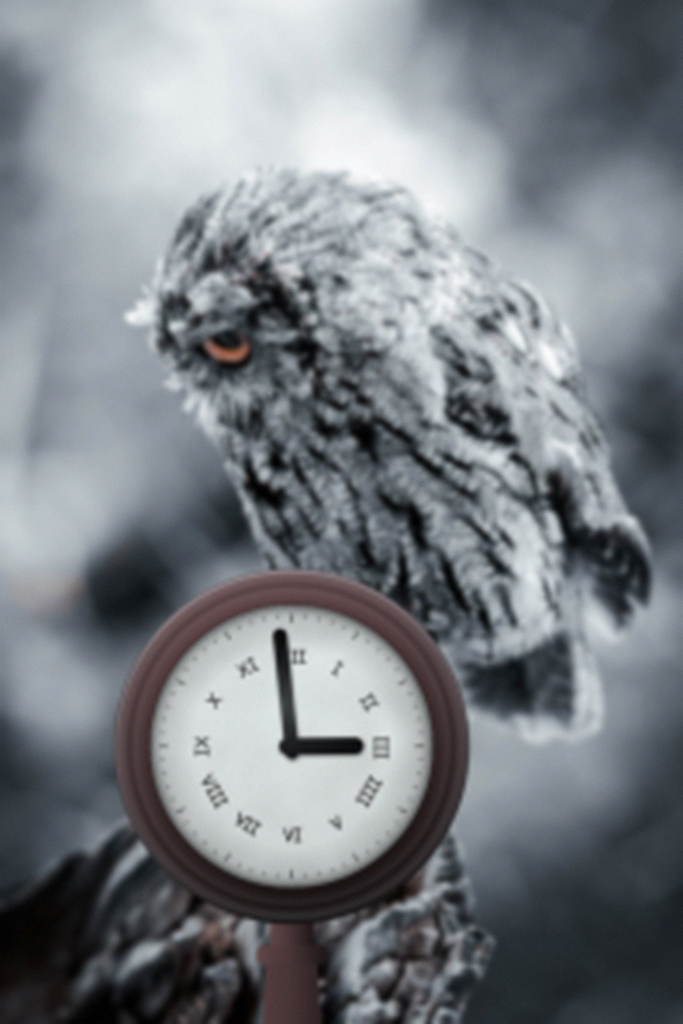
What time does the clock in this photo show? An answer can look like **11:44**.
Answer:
**2:59**
